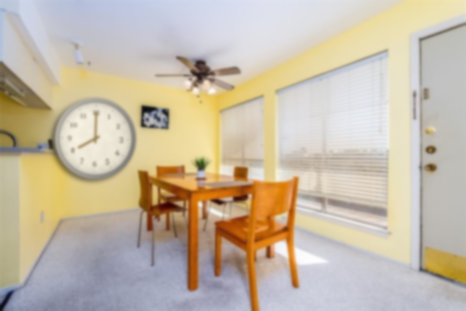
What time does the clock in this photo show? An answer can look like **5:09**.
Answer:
**8:00**
